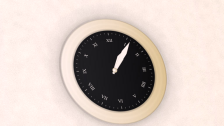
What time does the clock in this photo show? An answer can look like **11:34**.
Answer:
**1:06**
